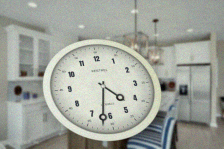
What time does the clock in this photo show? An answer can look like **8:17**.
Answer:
**4:32**
